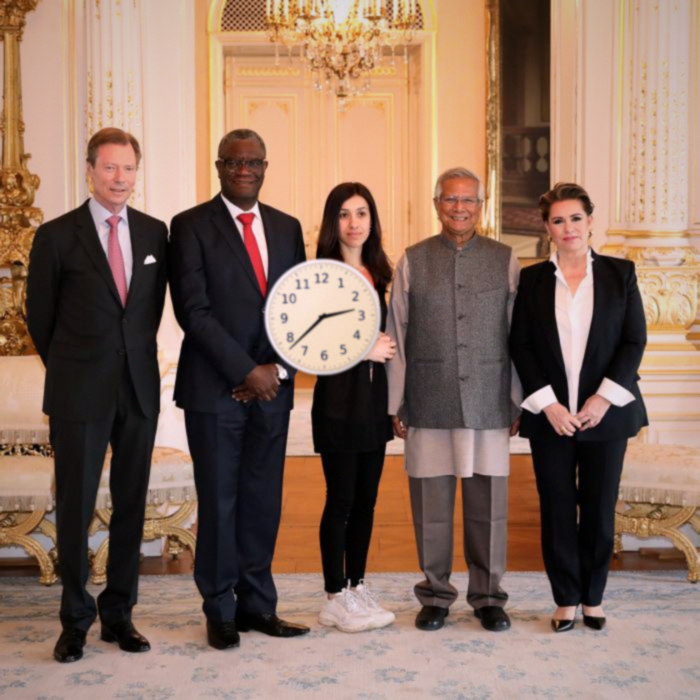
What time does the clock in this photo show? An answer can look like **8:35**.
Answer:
**2:38**
